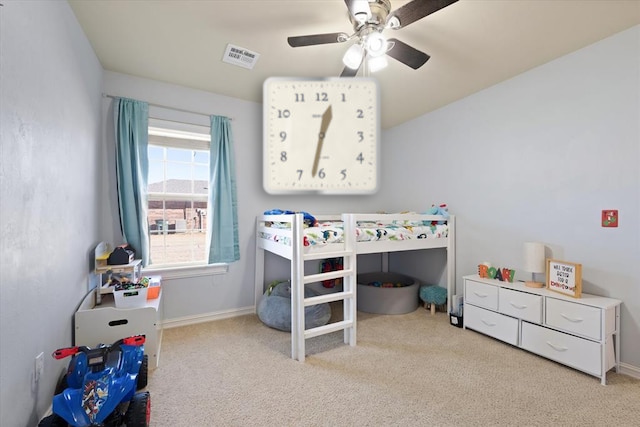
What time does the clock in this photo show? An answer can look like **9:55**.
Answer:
**12:32**
